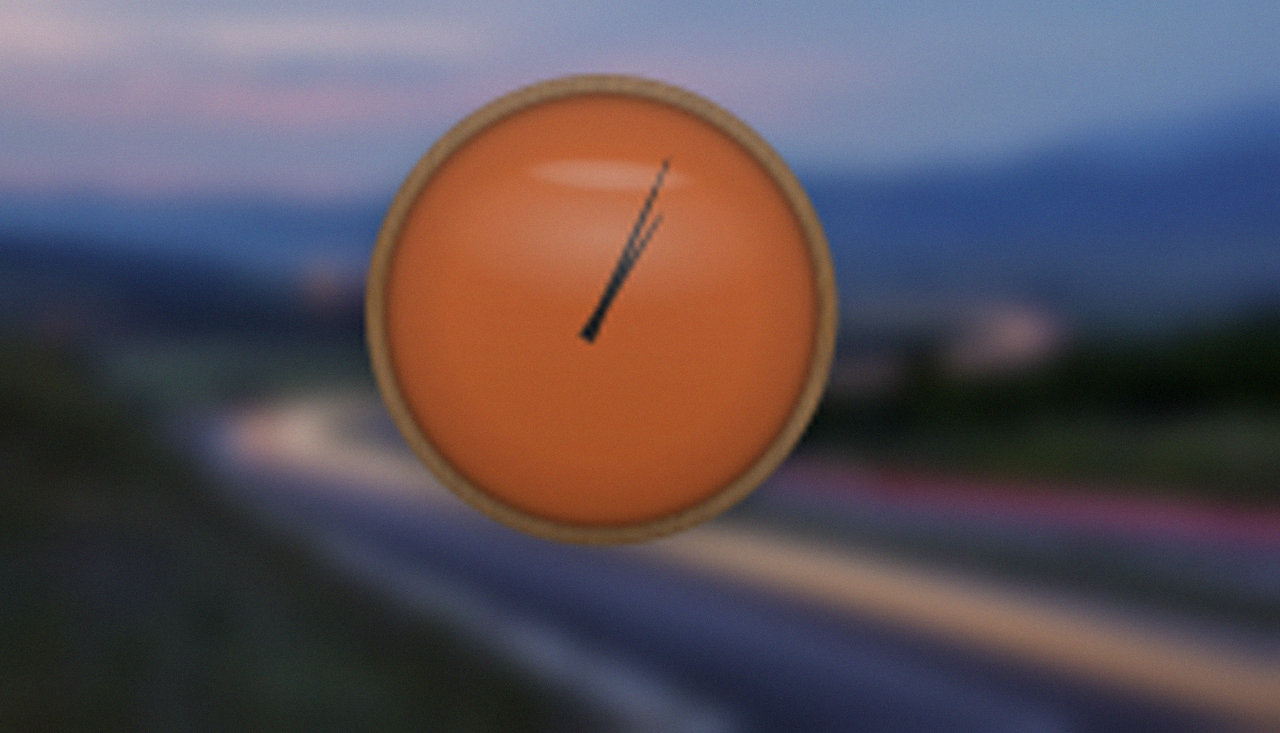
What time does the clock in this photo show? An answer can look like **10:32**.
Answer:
**1:04**
